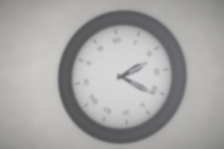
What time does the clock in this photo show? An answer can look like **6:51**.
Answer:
**2:21**
